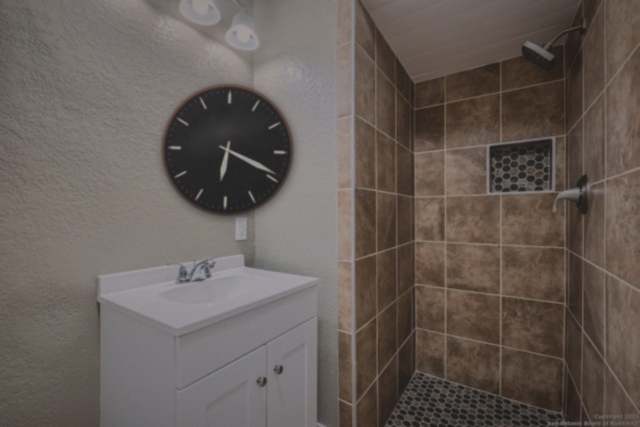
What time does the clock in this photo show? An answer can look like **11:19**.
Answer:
**6:19**
